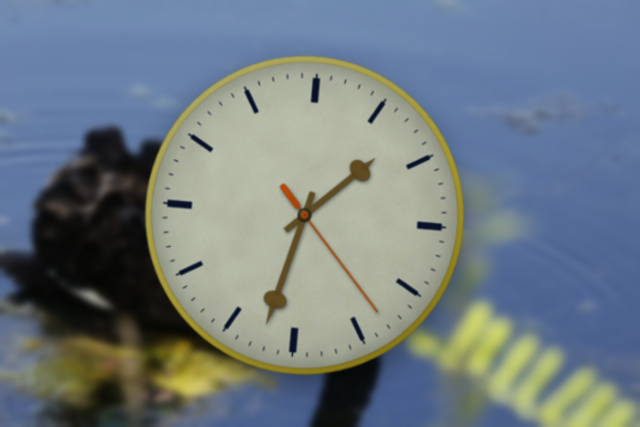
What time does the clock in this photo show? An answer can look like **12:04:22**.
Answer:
**1:32:23**
